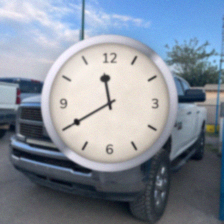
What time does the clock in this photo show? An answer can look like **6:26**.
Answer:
**11:40**
